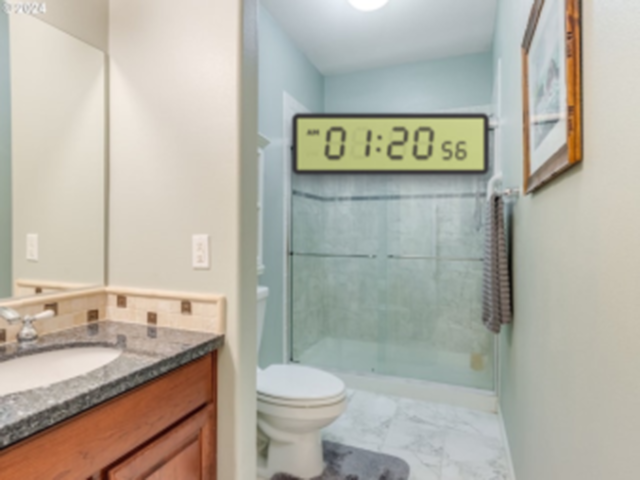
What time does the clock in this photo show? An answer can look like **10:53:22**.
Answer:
**1:20:56**
